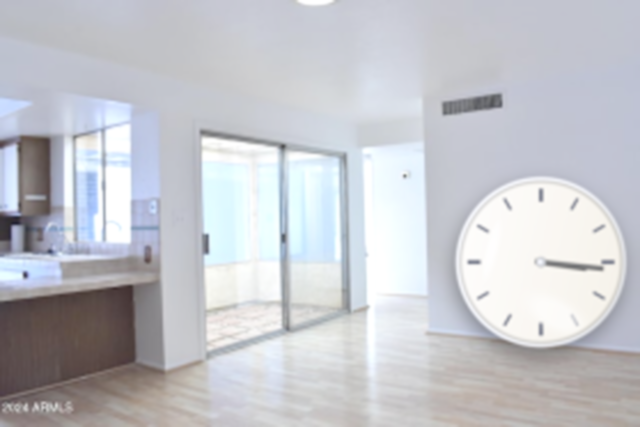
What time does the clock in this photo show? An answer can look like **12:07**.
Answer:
**3:16**
